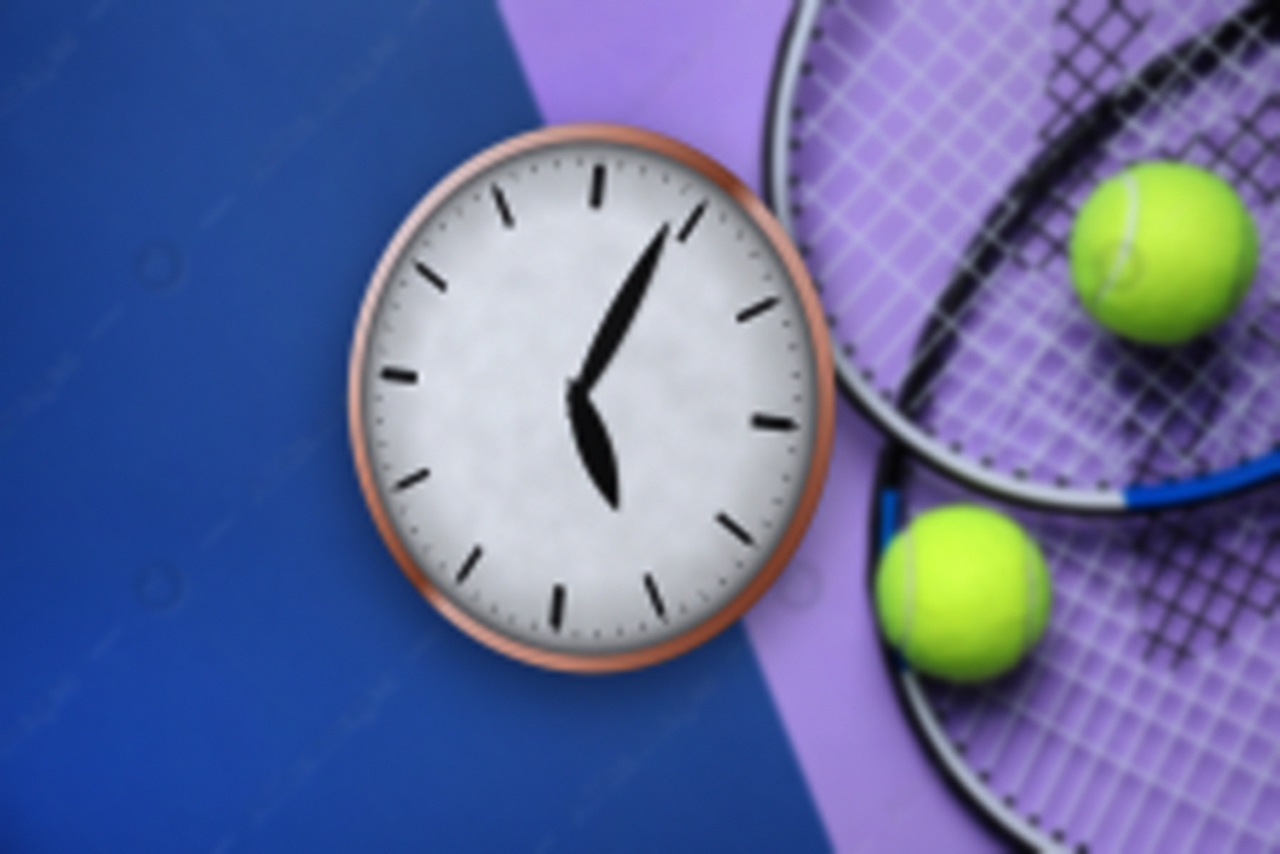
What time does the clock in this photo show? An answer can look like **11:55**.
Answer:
**5:04**
